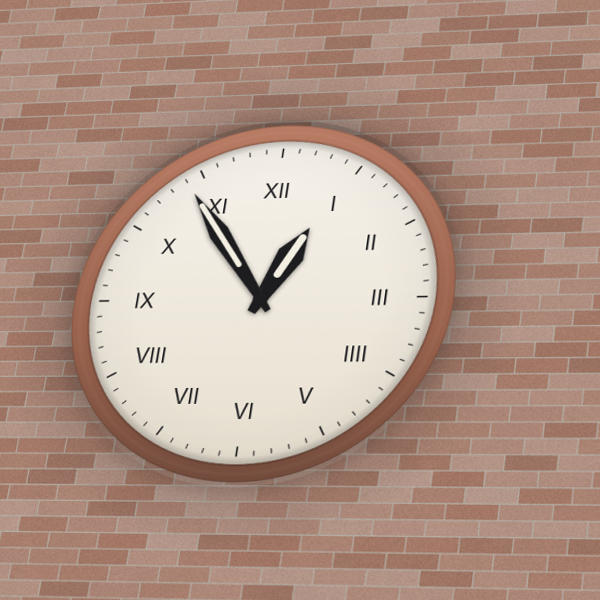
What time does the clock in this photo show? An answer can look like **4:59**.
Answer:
**12:54**
